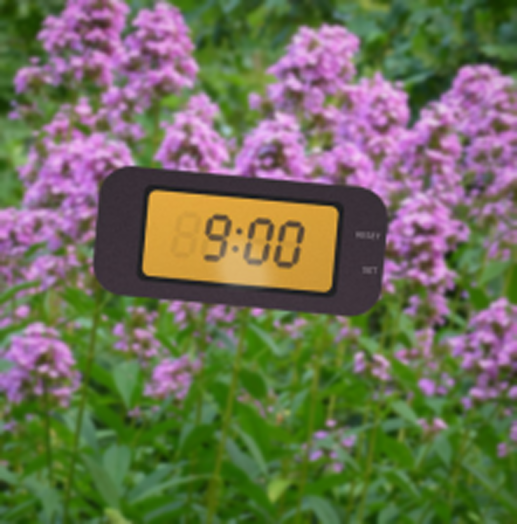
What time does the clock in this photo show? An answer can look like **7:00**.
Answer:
**9:00**
